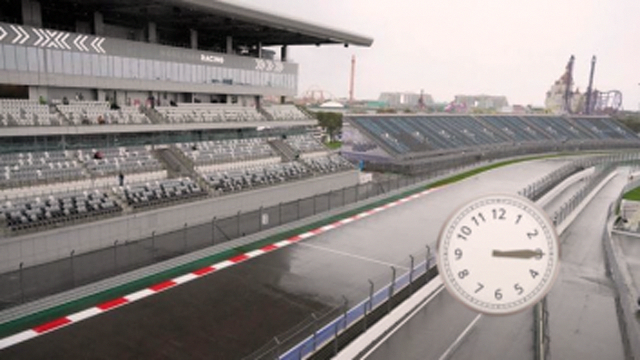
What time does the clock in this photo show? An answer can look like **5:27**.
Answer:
**3:15**
